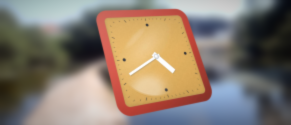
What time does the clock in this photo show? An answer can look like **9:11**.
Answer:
**4:41**
